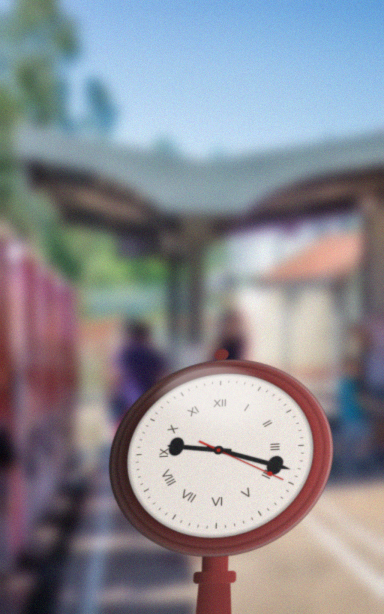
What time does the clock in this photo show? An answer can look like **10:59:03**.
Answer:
**9:18:20**
